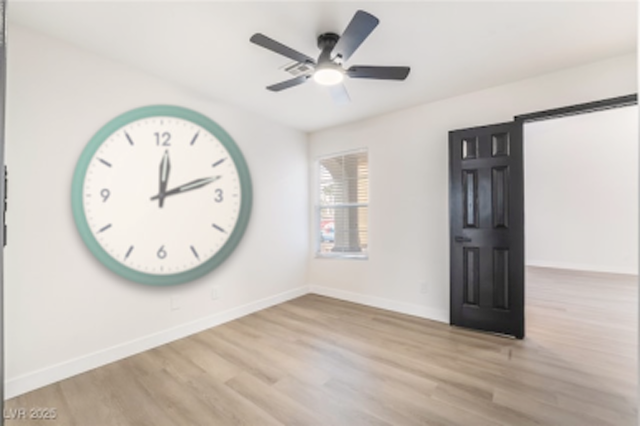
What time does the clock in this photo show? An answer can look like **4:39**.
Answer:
**12:12**
